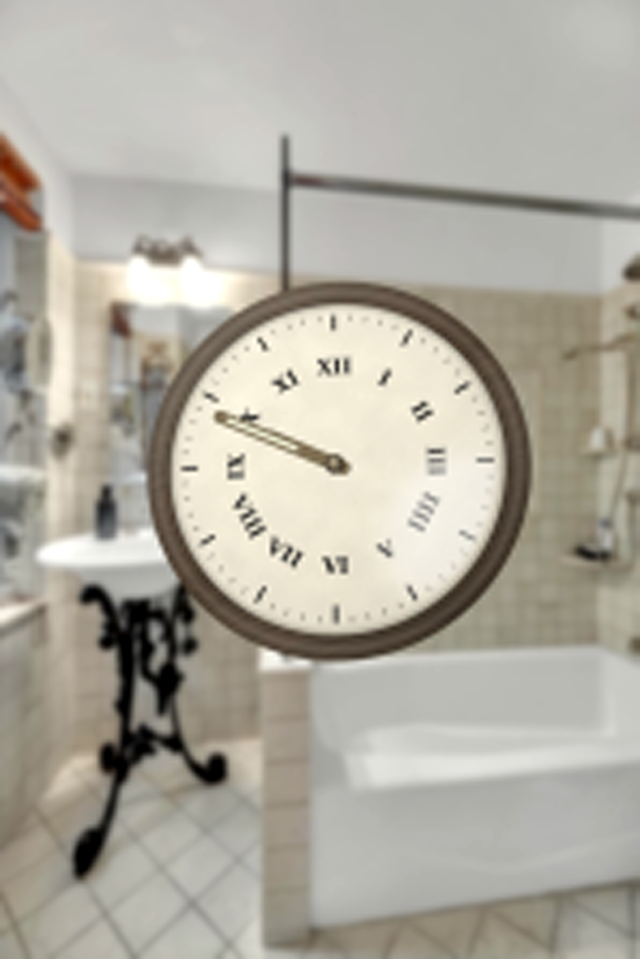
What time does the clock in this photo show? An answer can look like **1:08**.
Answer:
**9:49**
